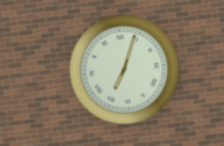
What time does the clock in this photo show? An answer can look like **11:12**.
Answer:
**7:04**
